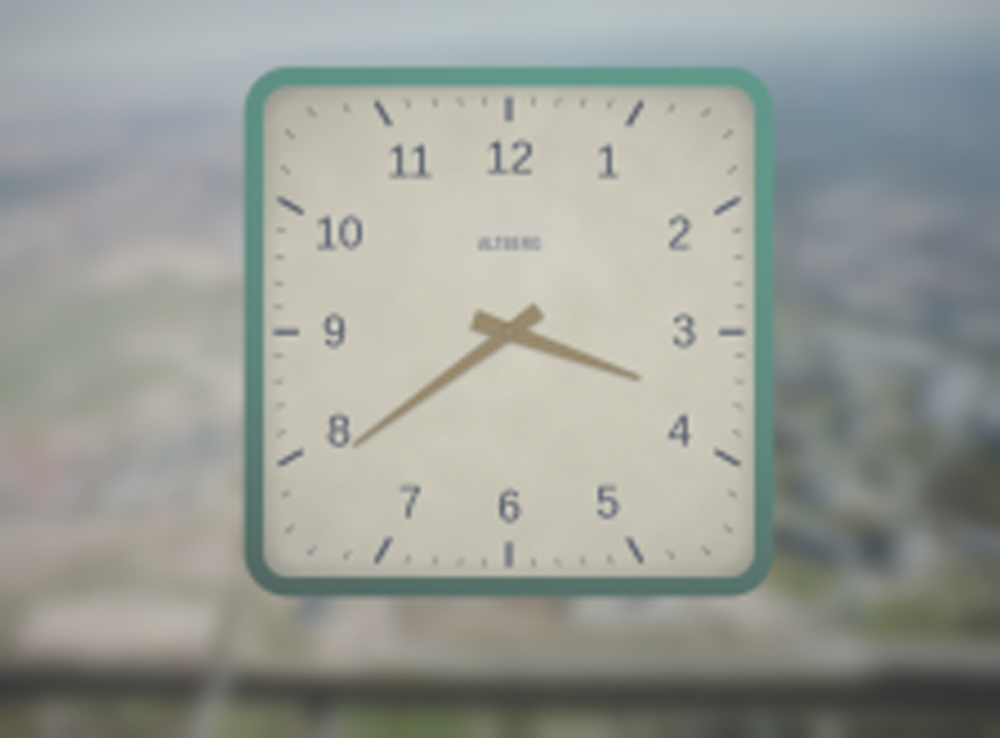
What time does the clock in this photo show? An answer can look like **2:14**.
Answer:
**3:39**
